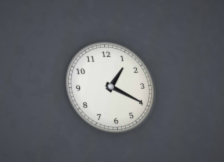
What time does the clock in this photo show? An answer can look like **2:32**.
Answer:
**1:20**
